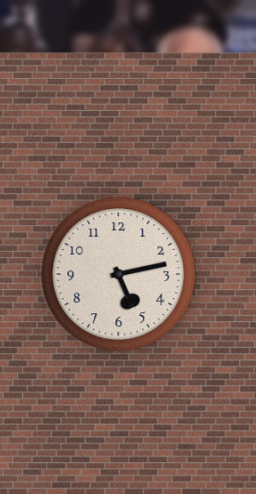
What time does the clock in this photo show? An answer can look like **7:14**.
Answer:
**5:13**
